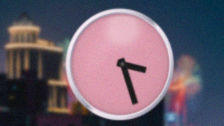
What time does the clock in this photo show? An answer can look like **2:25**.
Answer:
**3:27**
